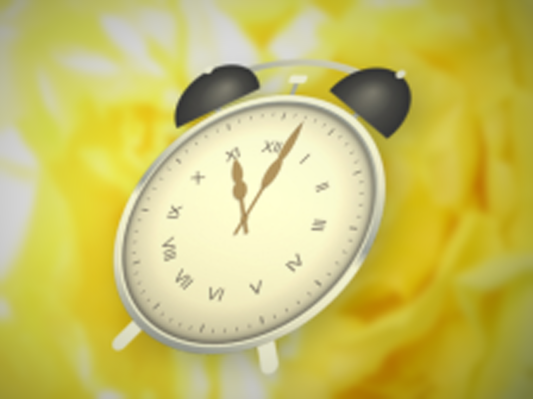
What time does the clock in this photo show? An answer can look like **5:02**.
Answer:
**11:02**
